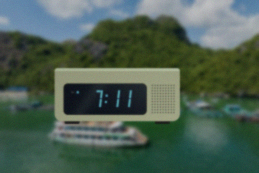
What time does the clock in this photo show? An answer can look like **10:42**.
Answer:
**7:11**
